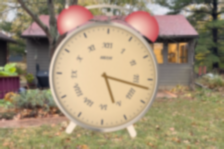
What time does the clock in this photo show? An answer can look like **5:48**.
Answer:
**5:17**
